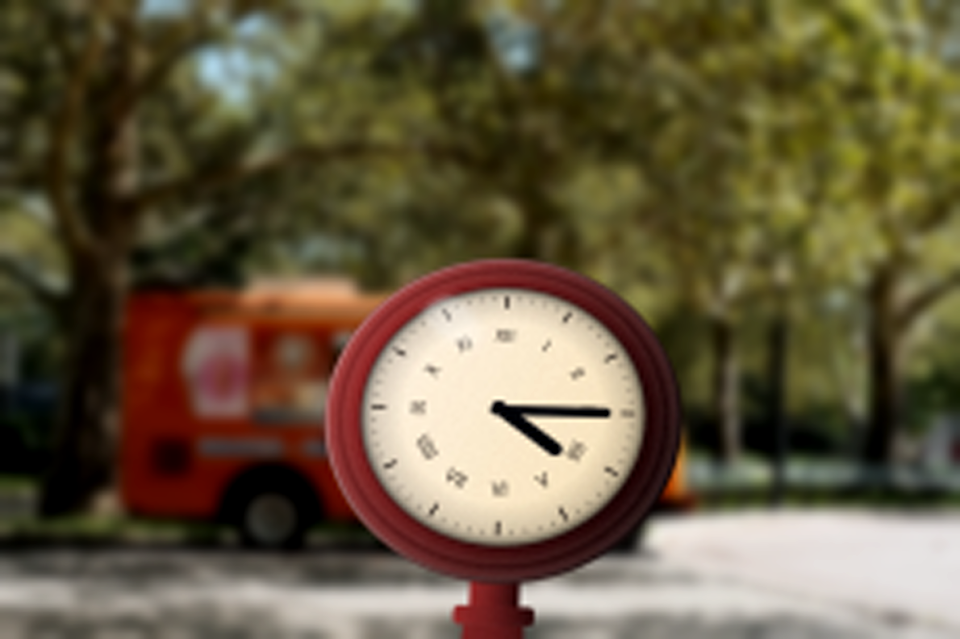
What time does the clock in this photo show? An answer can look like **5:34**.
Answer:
**4:15**
